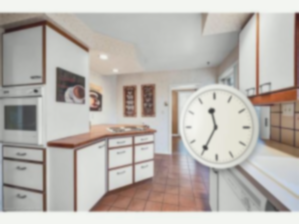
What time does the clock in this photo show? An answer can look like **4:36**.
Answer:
**11:35**
